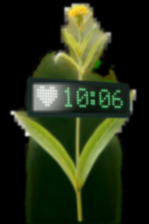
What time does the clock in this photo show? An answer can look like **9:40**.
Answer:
**10:06**
